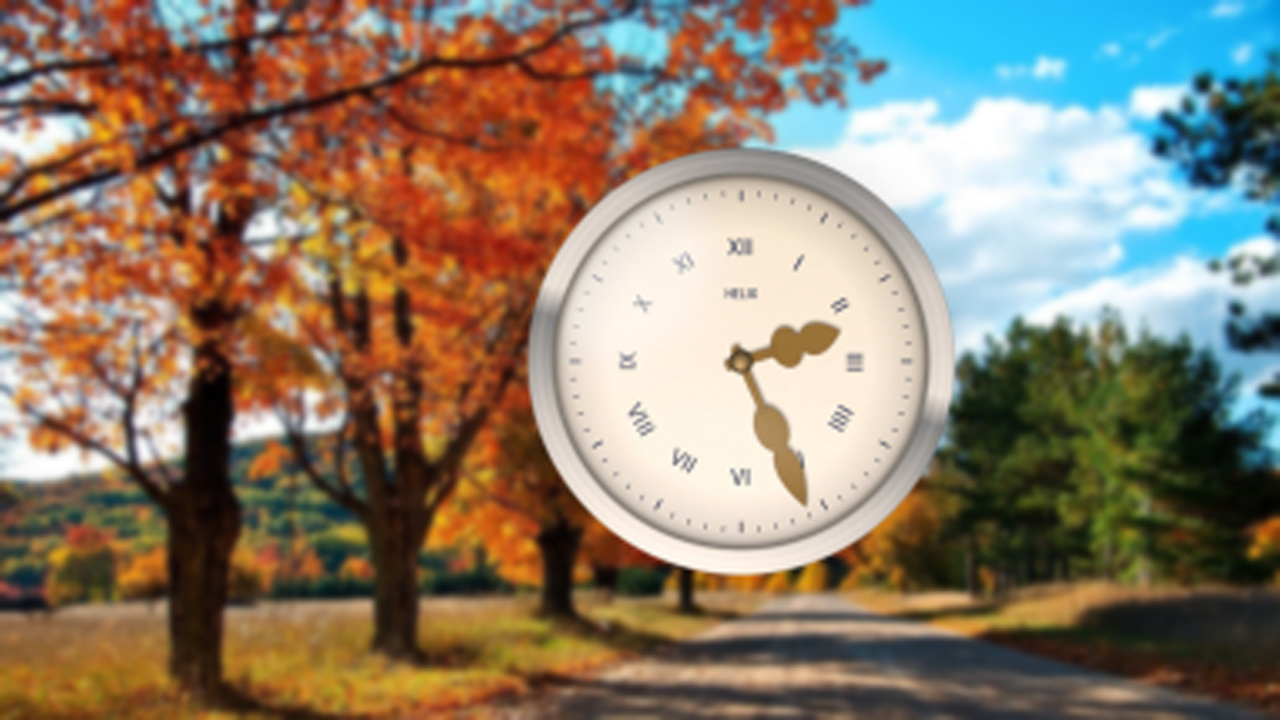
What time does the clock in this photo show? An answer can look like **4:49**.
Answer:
**2:26**
